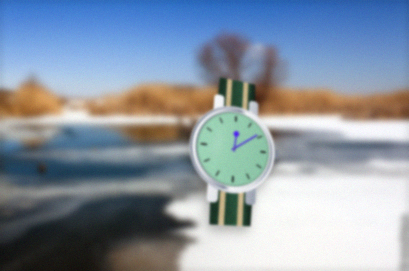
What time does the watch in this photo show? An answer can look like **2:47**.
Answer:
**12:09**
